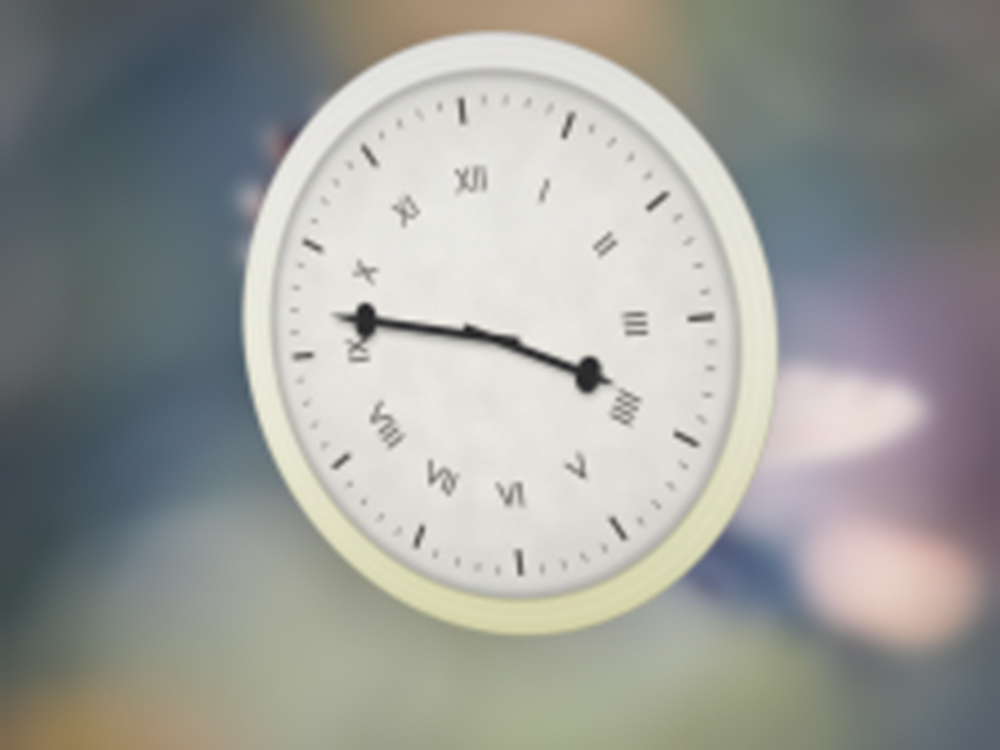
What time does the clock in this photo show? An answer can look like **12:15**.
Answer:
**3:47**
